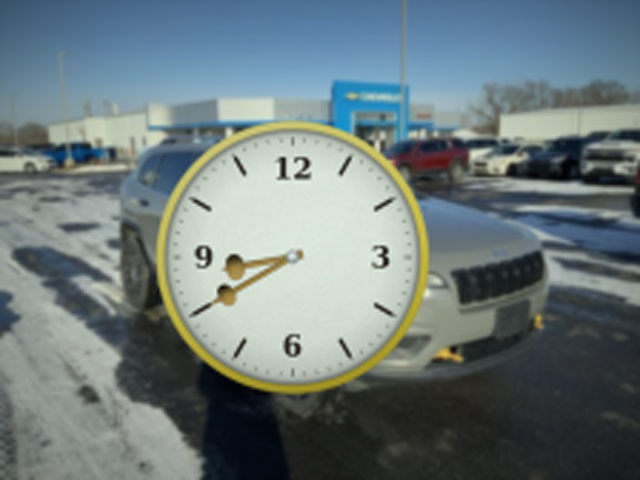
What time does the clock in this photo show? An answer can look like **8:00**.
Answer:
**8:40**
